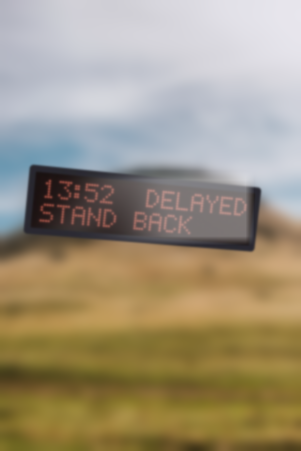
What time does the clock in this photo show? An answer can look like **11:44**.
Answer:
**13:52**
